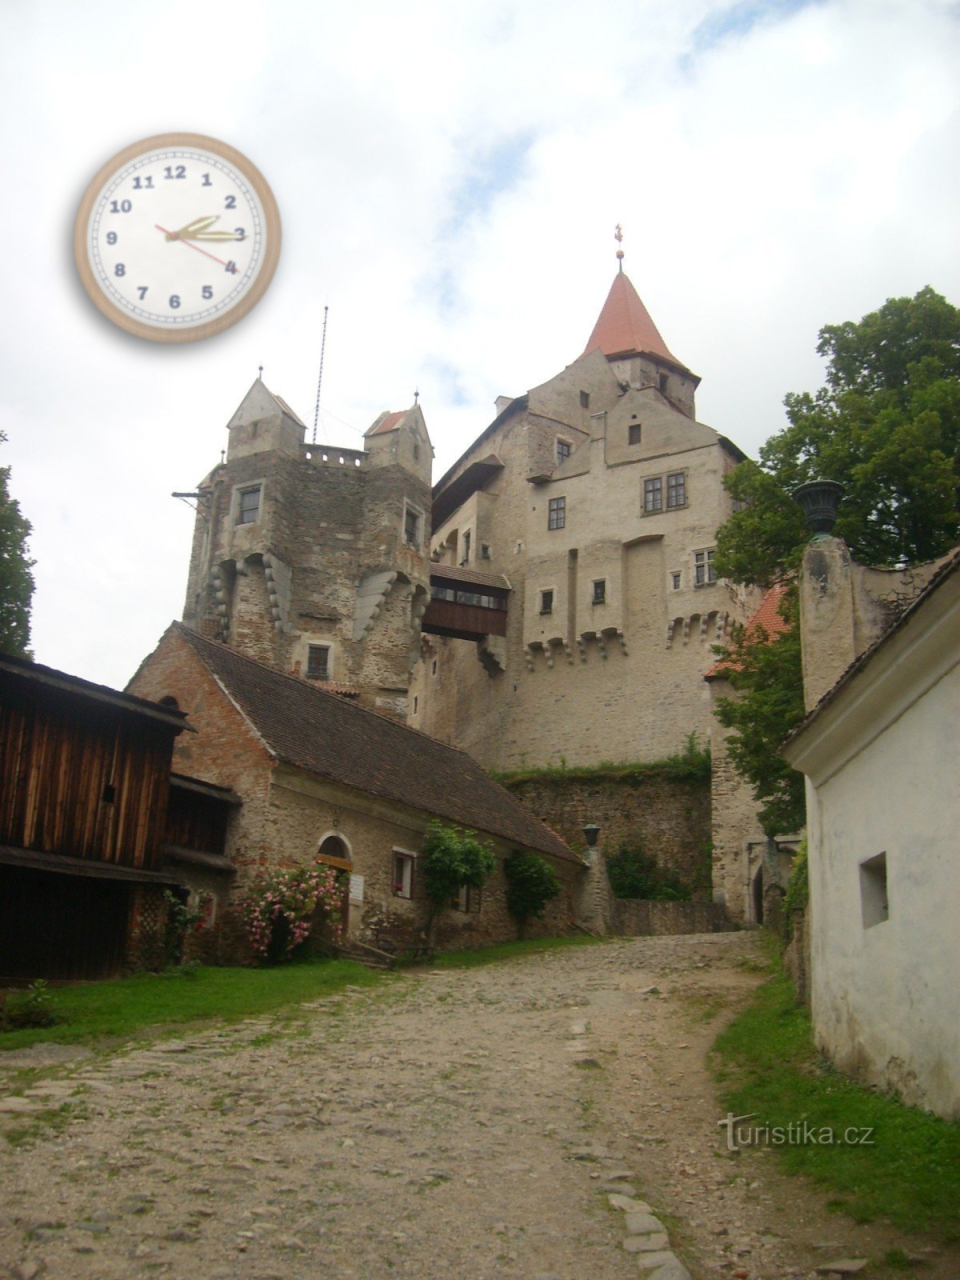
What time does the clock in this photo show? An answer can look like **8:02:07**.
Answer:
**2:15:20**
